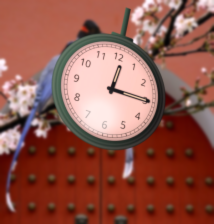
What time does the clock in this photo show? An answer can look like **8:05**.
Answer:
**12:15**
